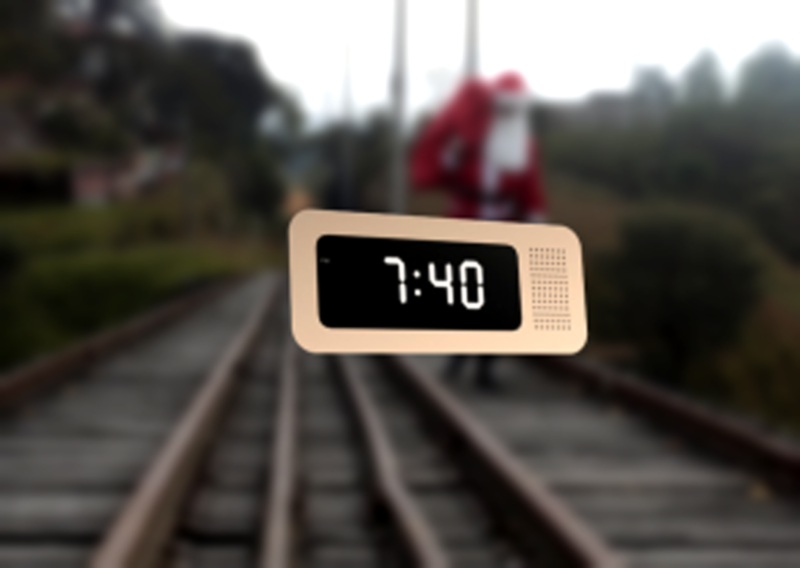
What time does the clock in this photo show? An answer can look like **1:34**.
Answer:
**7:40**
